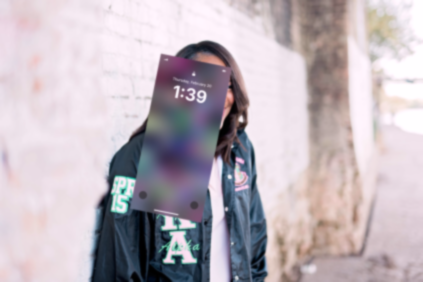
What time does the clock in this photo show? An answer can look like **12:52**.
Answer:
**1:39**
